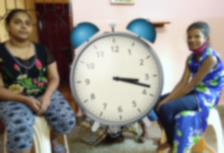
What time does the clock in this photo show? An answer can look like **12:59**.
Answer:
**3:18**
